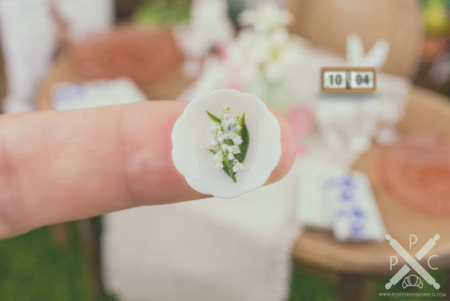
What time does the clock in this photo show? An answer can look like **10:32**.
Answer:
**10:04**
